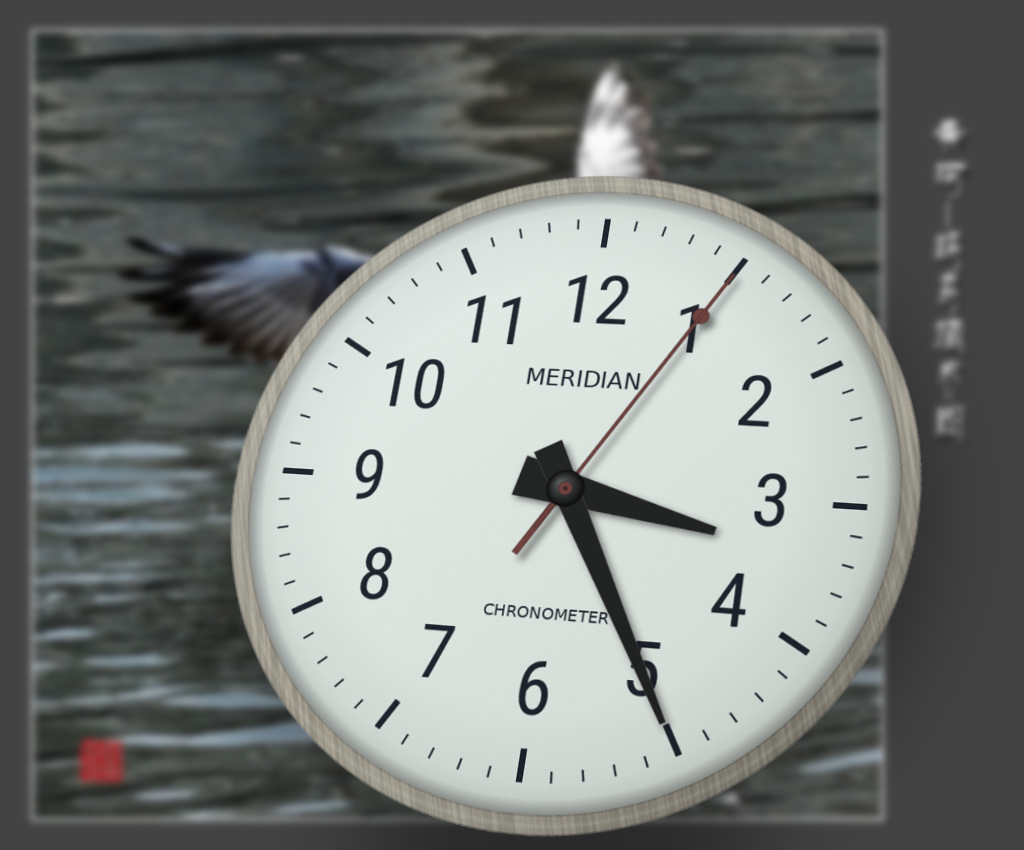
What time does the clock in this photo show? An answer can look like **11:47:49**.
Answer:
**3:25:05**
